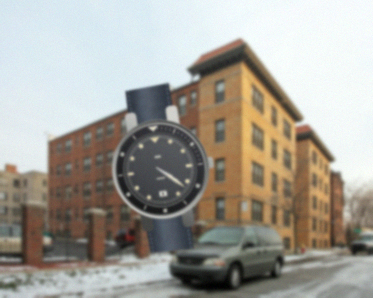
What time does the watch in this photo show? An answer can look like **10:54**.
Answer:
**4:22**
